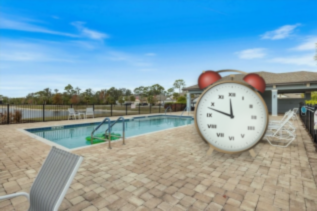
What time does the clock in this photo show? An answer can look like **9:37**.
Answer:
**11:48**
